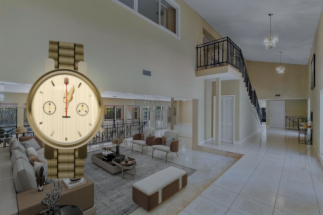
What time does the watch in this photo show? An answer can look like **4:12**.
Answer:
**12:03**
